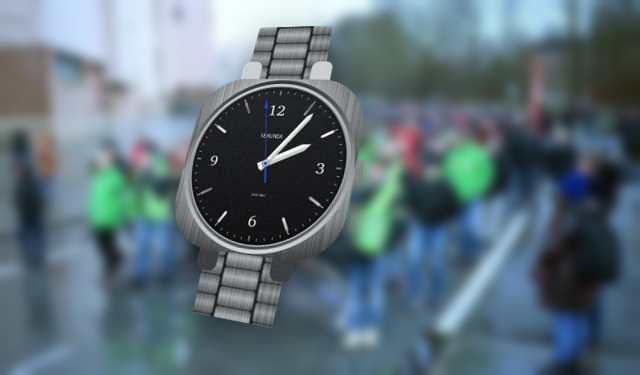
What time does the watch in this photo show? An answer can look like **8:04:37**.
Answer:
**2:05:58**
